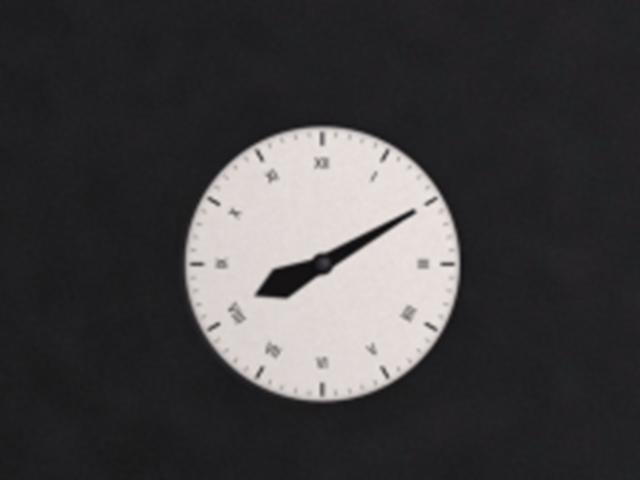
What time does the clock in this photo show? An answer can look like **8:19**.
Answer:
**8:10**
